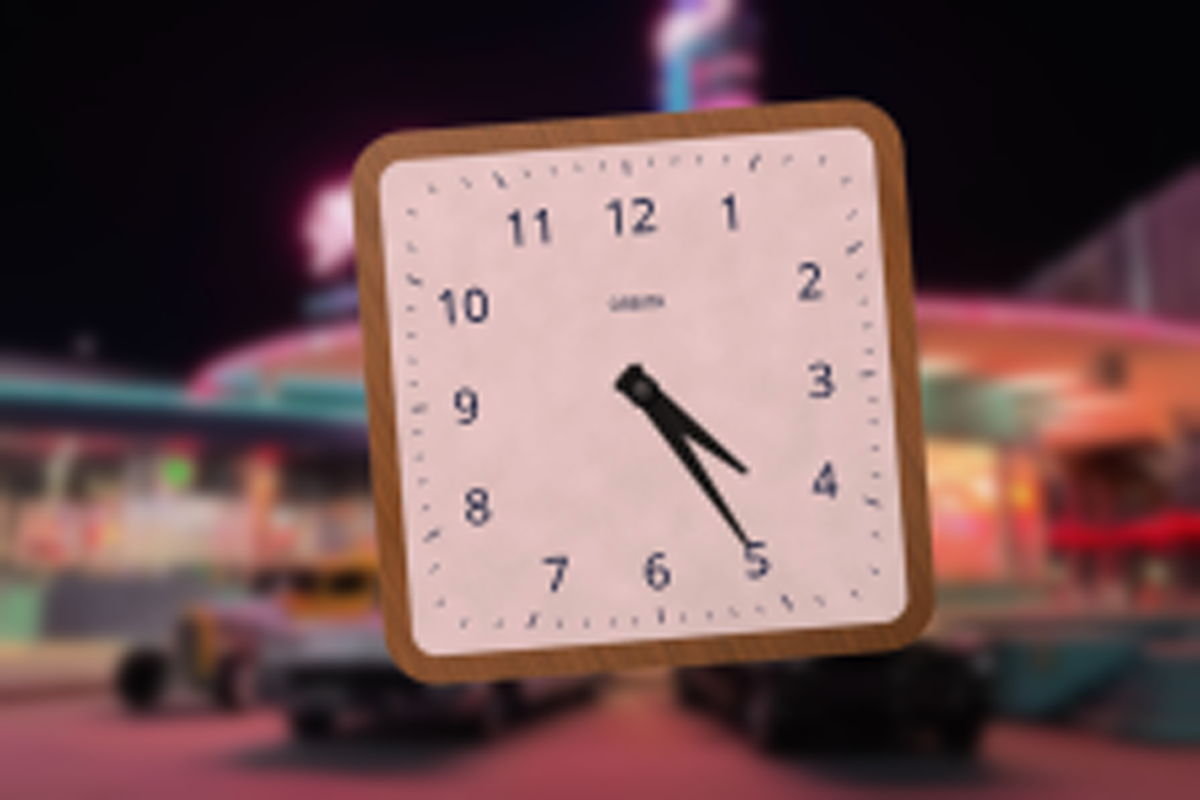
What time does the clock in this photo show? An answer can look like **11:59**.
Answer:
**4:25**
